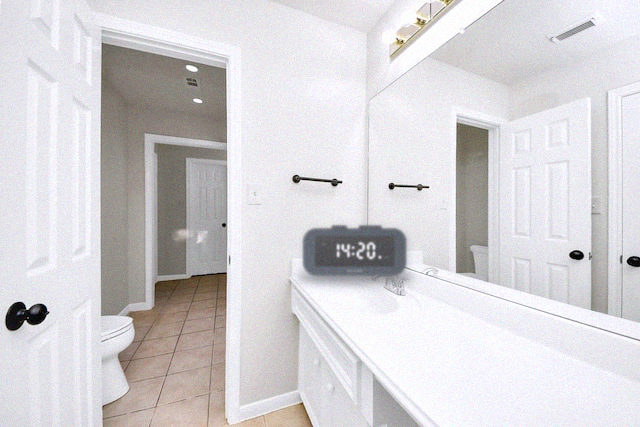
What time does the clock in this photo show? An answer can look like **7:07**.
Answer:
**14:20**
